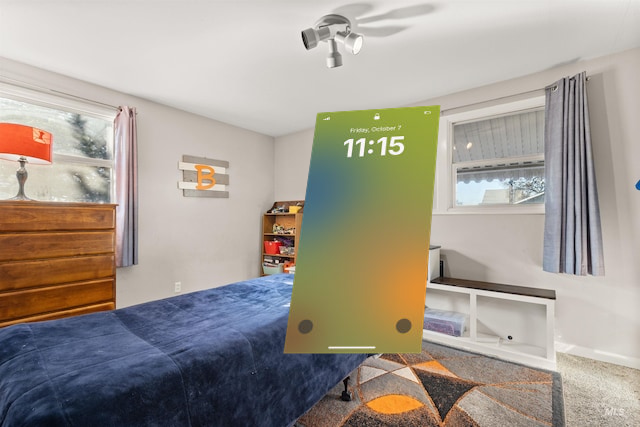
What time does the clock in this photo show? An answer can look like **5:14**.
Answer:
**11:15**
